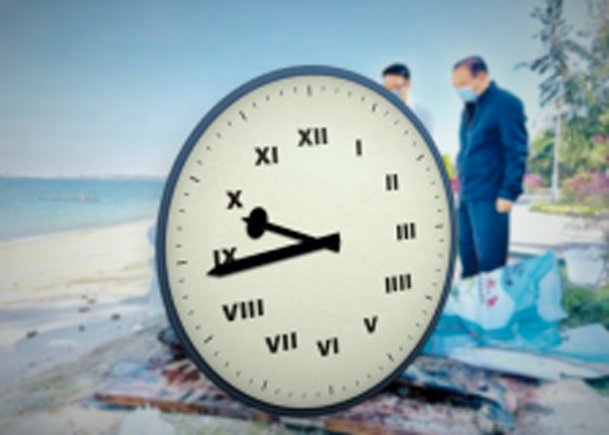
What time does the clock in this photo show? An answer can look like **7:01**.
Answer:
**9:44**
